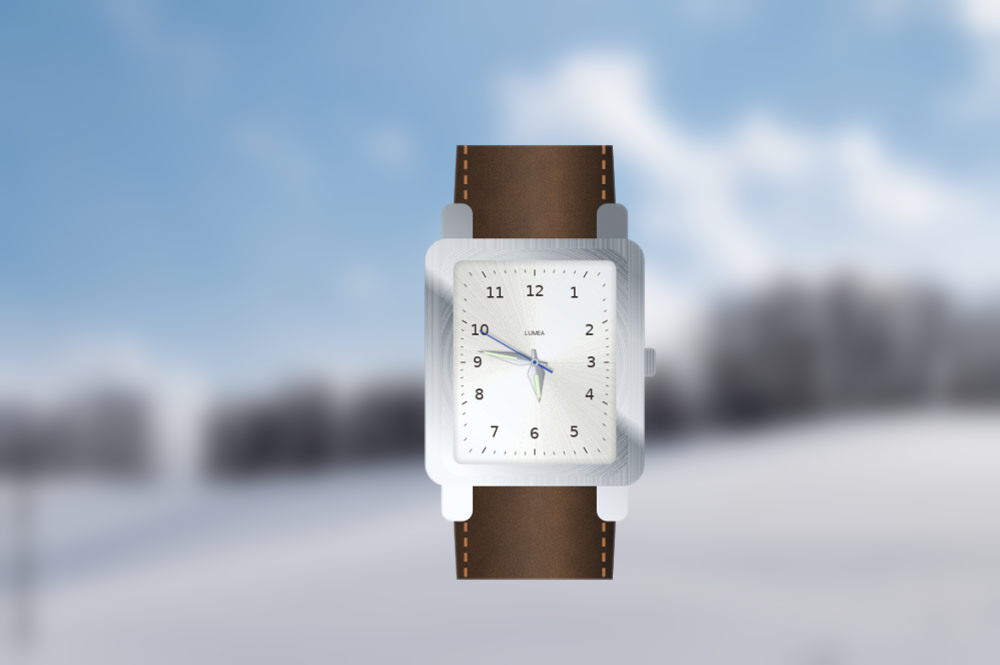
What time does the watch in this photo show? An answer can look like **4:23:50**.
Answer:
**5:46:50**
